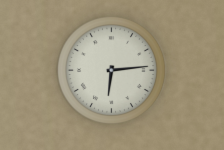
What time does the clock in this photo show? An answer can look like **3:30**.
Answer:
**6:14**
